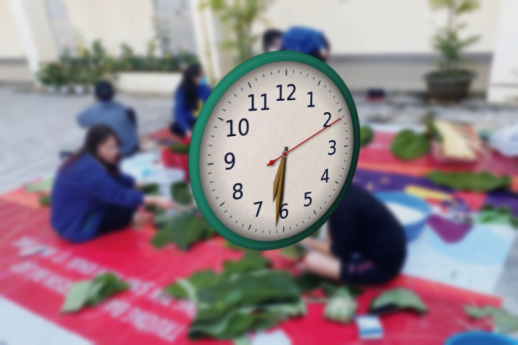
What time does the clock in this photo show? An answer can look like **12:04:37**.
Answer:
**6:31:11**
